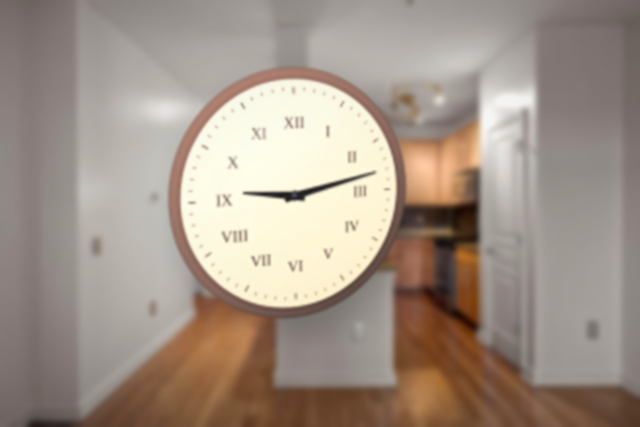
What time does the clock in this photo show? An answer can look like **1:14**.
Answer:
**9:13**
